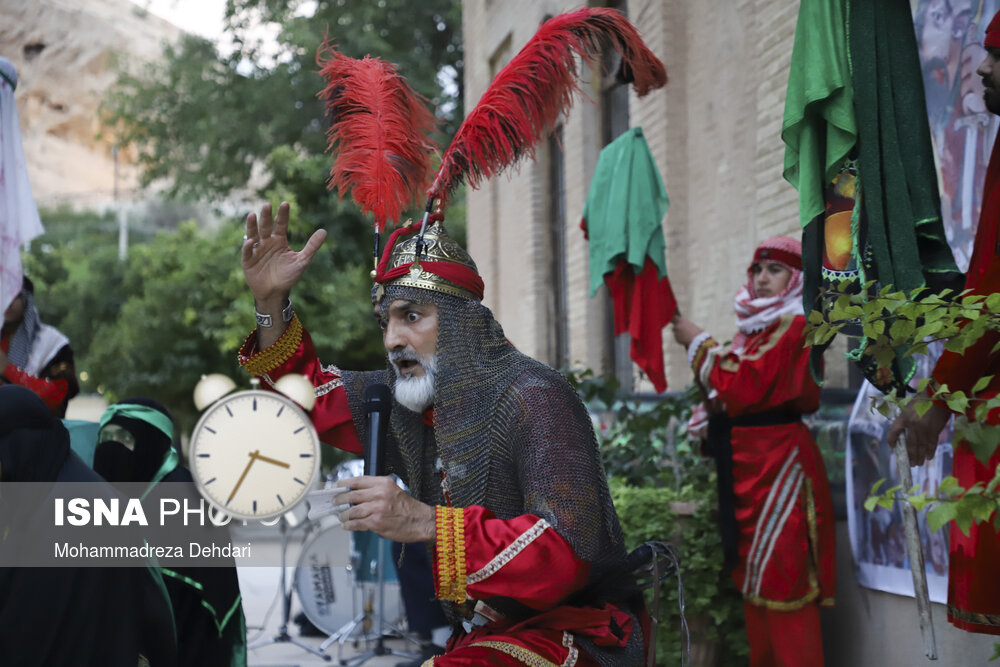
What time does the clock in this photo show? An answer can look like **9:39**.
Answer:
**3:35**
